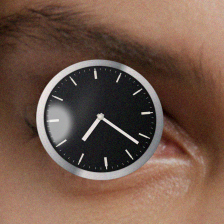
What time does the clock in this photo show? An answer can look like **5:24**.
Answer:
**7:22**
